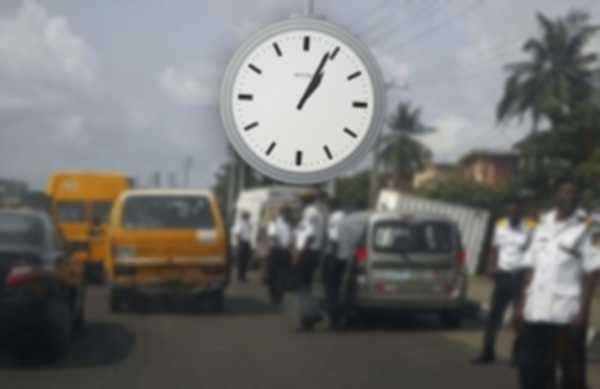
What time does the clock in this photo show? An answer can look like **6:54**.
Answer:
**1:04**
